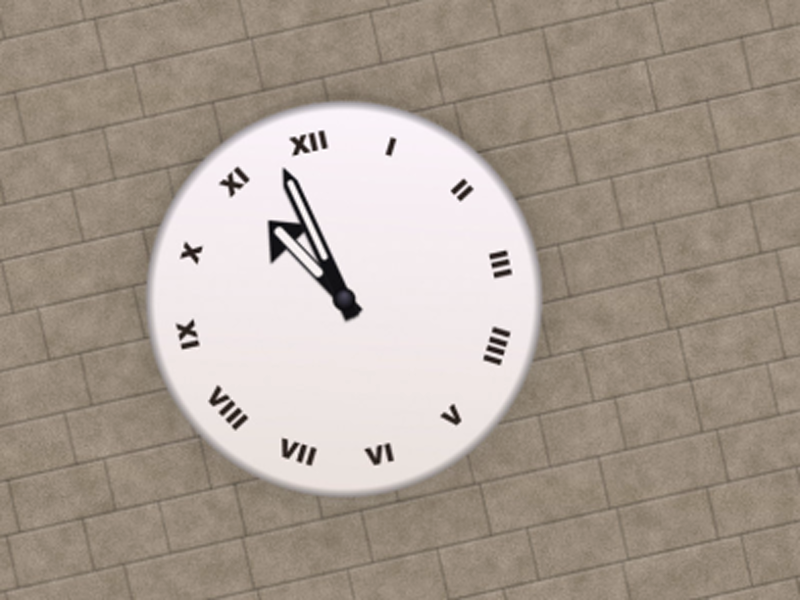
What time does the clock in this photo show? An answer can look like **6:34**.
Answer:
**10:58**
